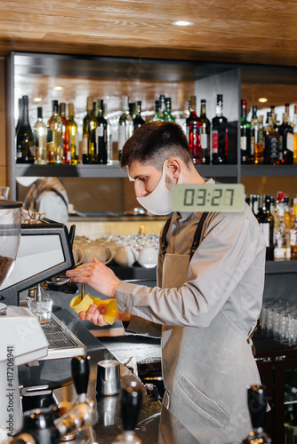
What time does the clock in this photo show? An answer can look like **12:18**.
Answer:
**3:27**
